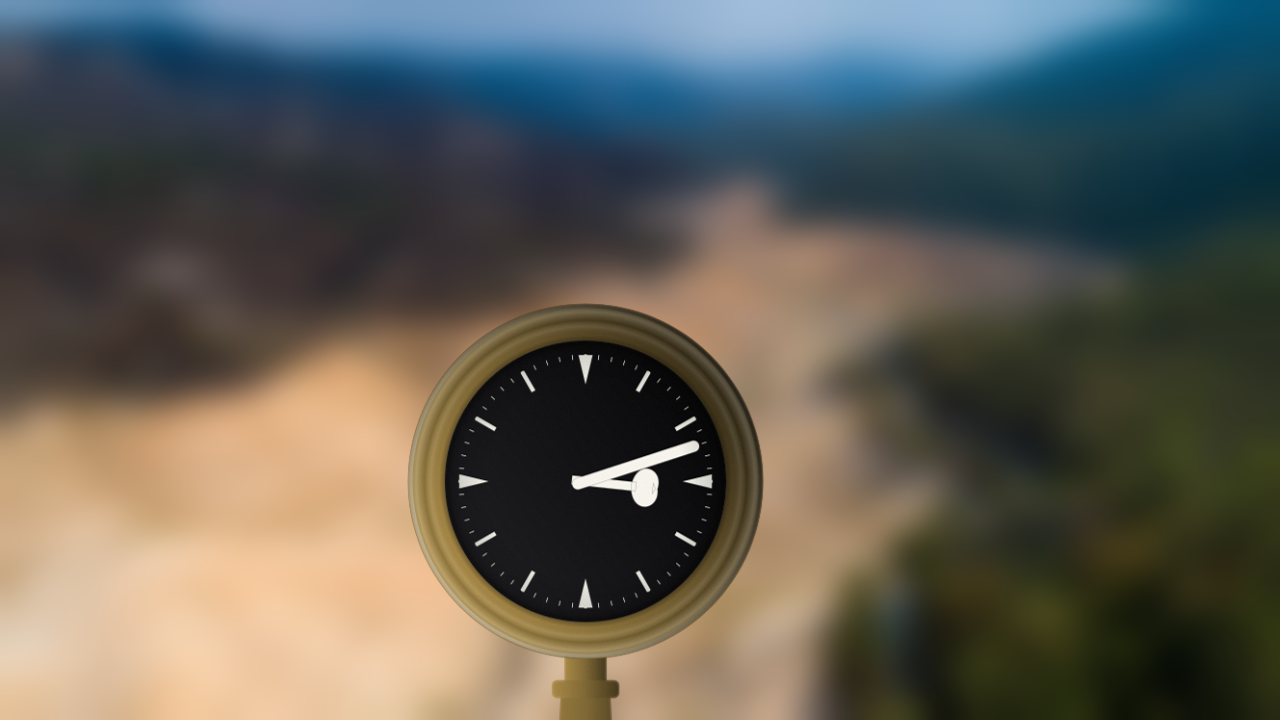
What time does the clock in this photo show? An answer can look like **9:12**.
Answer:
**3:12**
